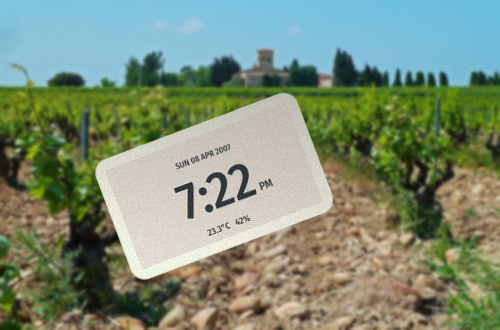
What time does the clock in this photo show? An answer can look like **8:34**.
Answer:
**7:22**
